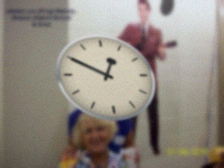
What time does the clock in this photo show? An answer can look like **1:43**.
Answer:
**12:50**
